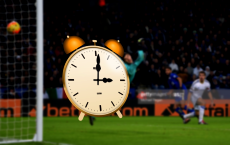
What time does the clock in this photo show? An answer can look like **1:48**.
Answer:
**3:01**
